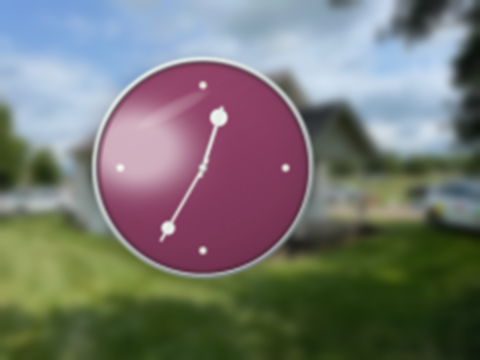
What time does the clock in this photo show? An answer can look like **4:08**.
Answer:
**12:35**
